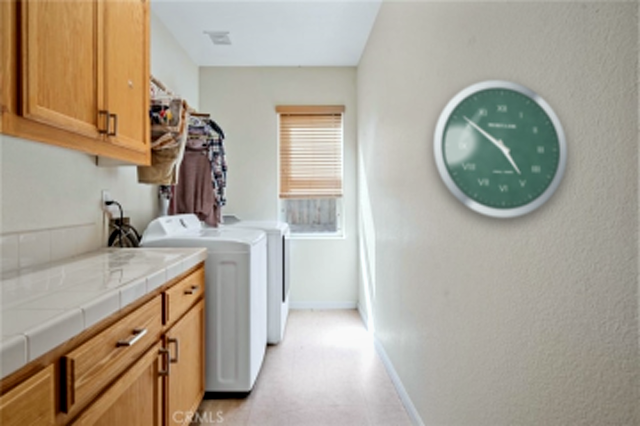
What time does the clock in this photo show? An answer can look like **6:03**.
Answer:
**4:51**
